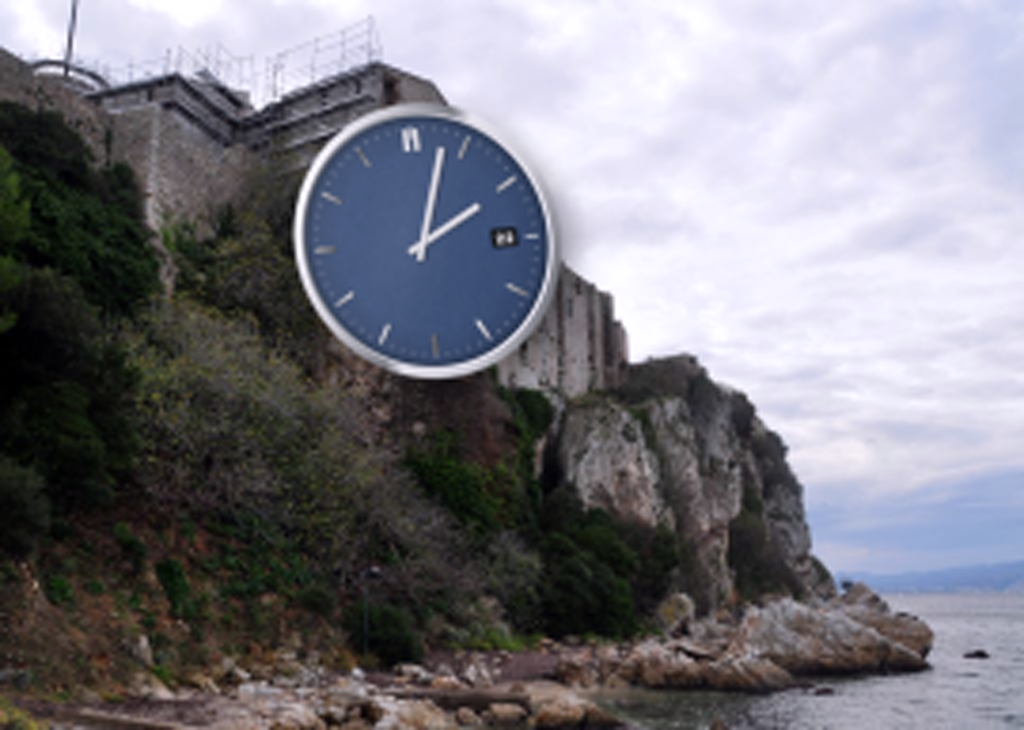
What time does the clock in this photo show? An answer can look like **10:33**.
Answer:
**2:03**
